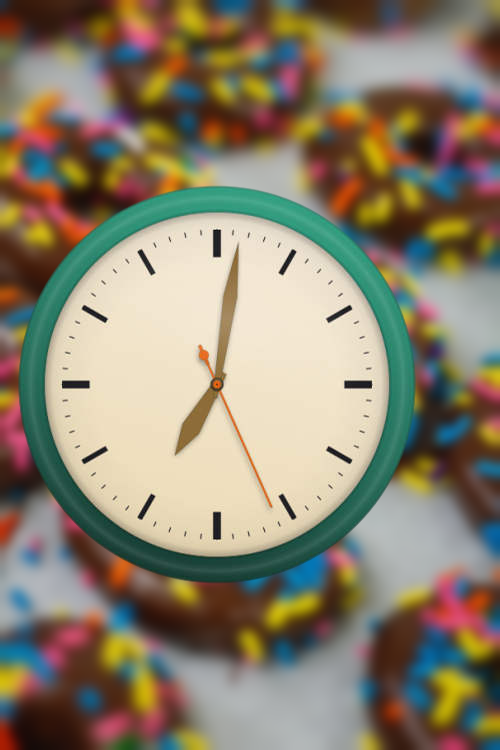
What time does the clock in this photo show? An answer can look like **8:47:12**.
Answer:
**7:01:26**
